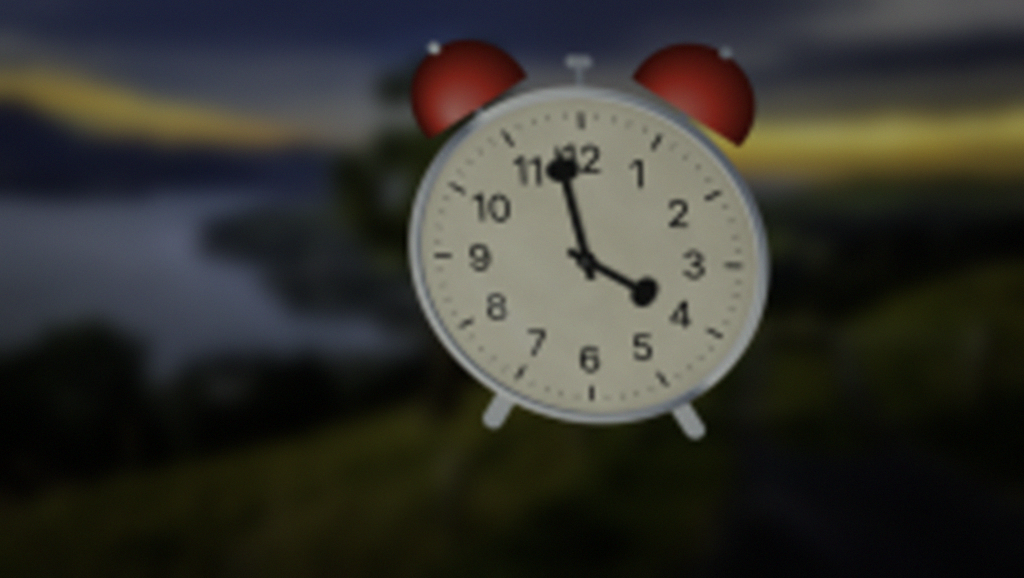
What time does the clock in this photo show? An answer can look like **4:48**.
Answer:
**3:58**
